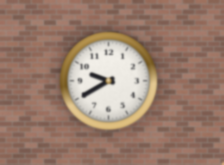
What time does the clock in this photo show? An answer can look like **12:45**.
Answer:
**9:40**
